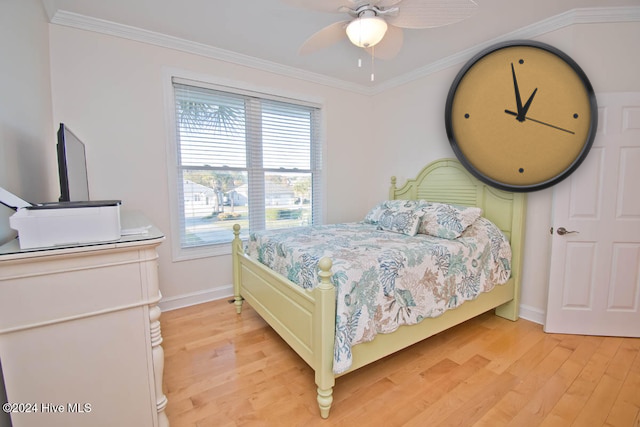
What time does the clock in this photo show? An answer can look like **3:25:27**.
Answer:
**12:58:18**
